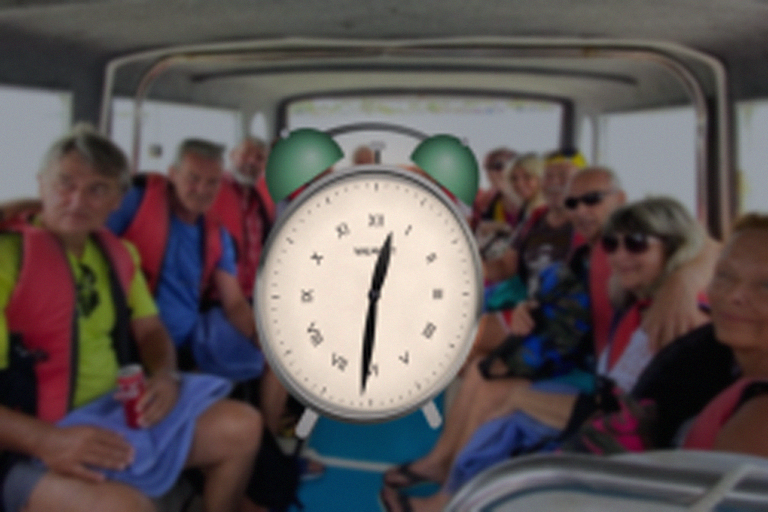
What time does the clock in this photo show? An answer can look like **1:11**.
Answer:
**12:31**
